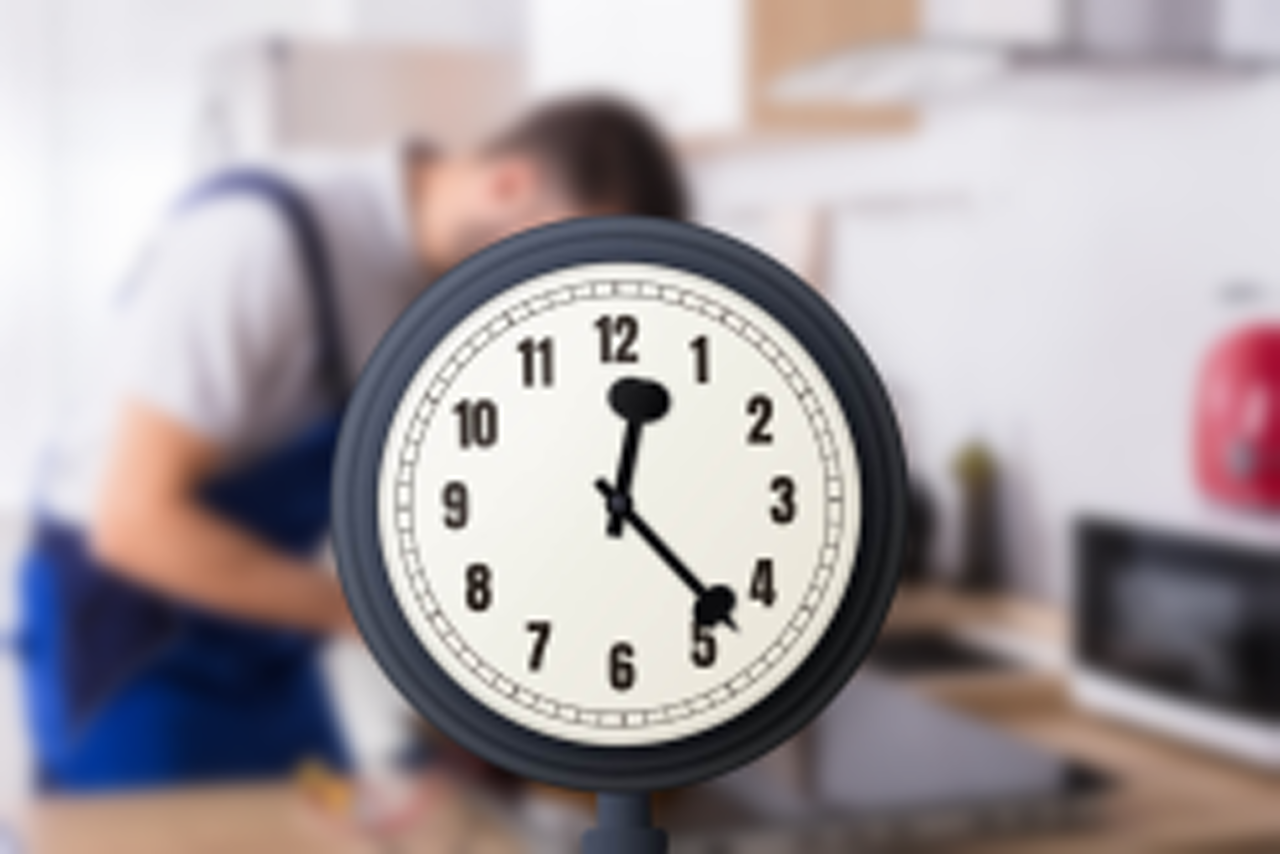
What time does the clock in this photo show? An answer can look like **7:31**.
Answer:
**12:23**
